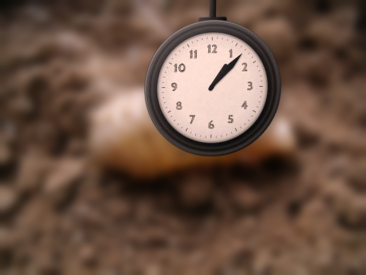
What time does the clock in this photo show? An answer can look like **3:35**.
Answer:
**1:07**
